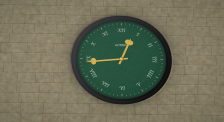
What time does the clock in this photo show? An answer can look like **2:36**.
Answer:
**12:44**
